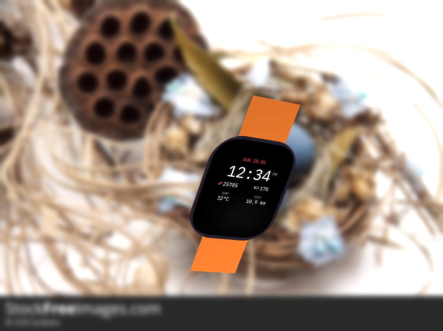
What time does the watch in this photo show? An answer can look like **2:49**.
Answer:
**12:34**
